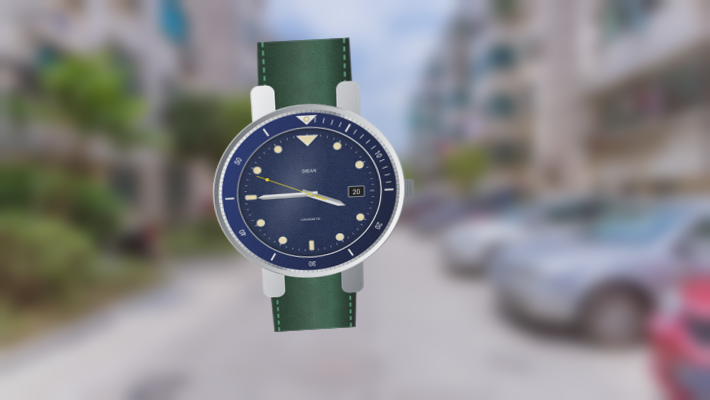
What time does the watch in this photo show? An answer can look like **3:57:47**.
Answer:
**3:44:49**
